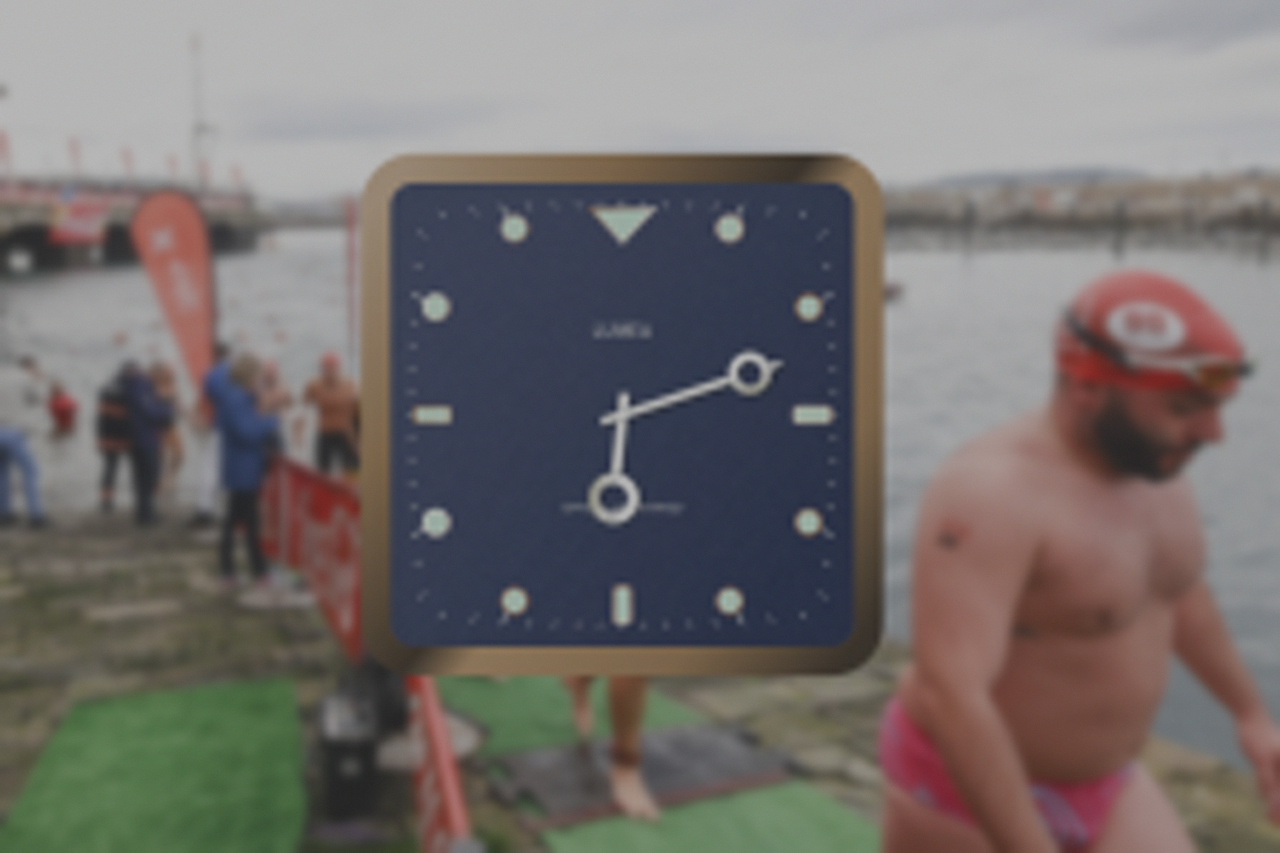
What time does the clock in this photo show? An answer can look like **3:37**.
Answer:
**6:12**
